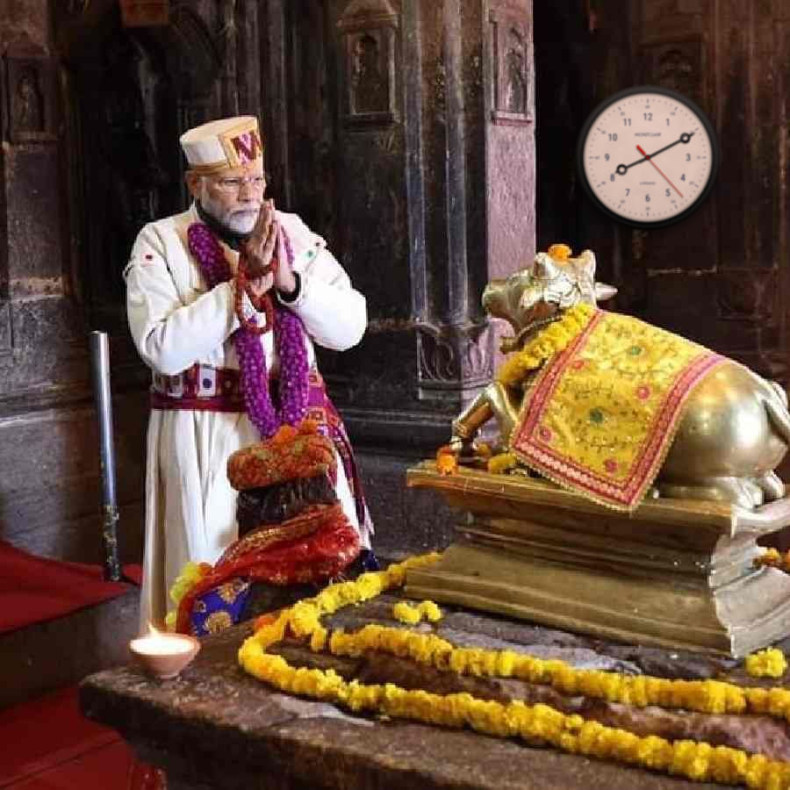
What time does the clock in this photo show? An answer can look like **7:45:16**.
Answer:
**8:10:23**
